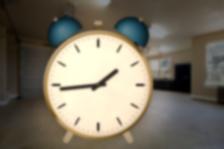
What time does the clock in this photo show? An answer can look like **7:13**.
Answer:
**1:44**
